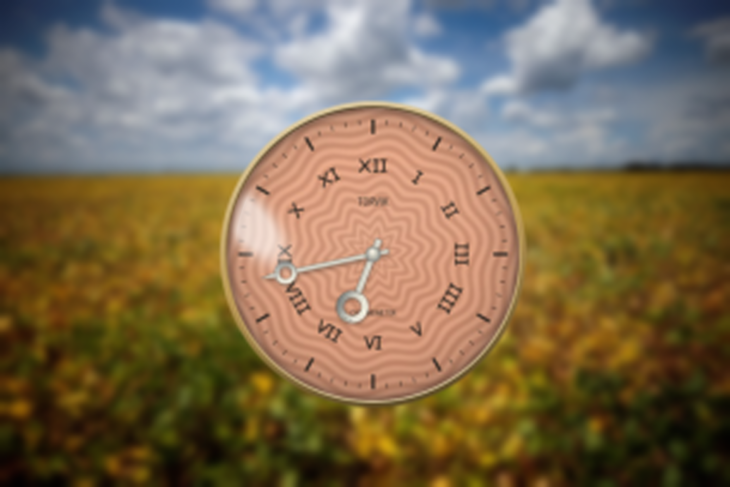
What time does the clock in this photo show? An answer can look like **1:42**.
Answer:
**6:43**
